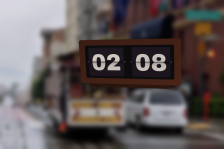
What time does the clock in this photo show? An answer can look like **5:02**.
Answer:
**2:08**
